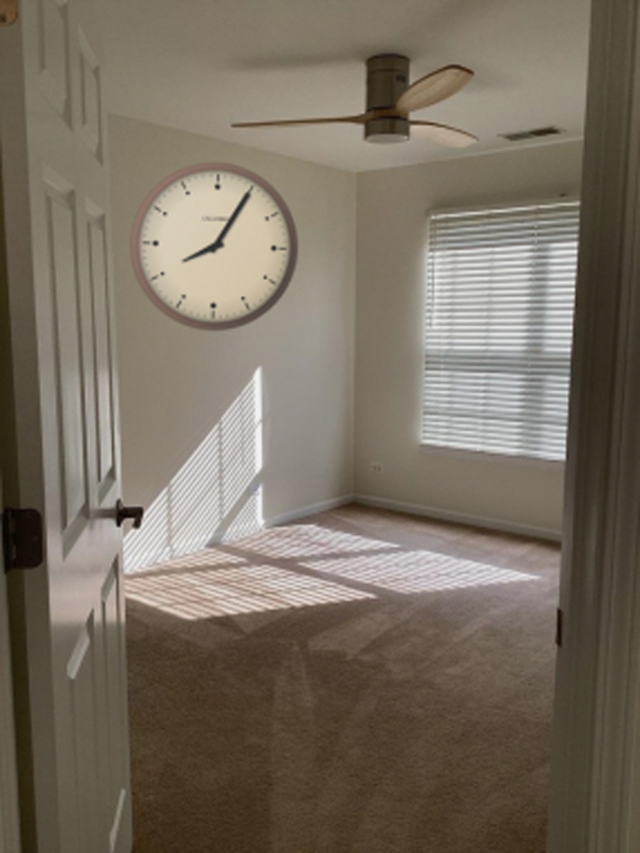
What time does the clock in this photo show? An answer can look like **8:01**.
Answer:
**8:05**
